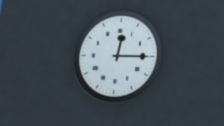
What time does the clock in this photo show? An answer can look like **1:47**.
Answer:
**12:15**
